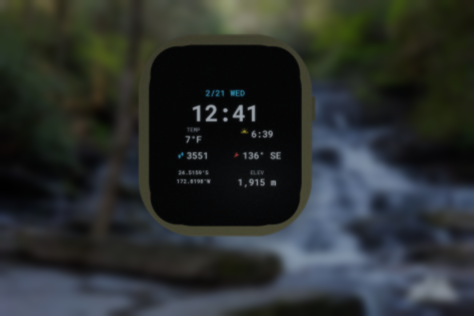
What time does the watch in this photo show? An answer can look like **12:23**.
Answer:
**12:41**
